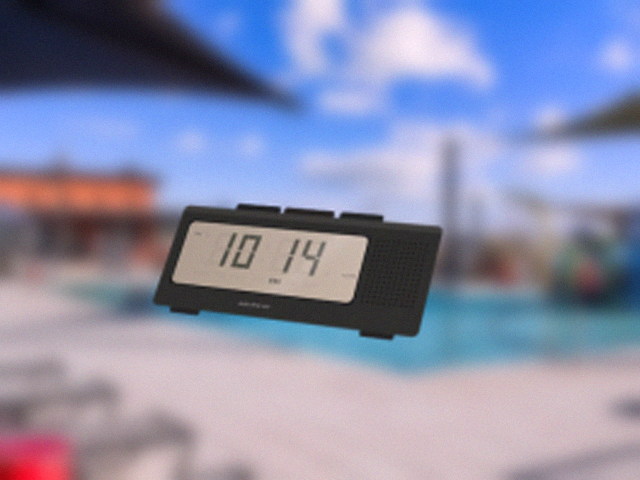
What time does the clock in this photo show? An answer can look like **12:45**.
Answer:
**10:14**
